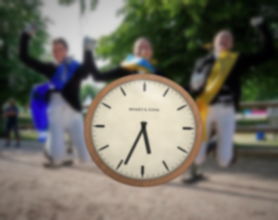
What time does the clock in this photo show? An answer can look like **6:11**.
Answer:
**5:34**
